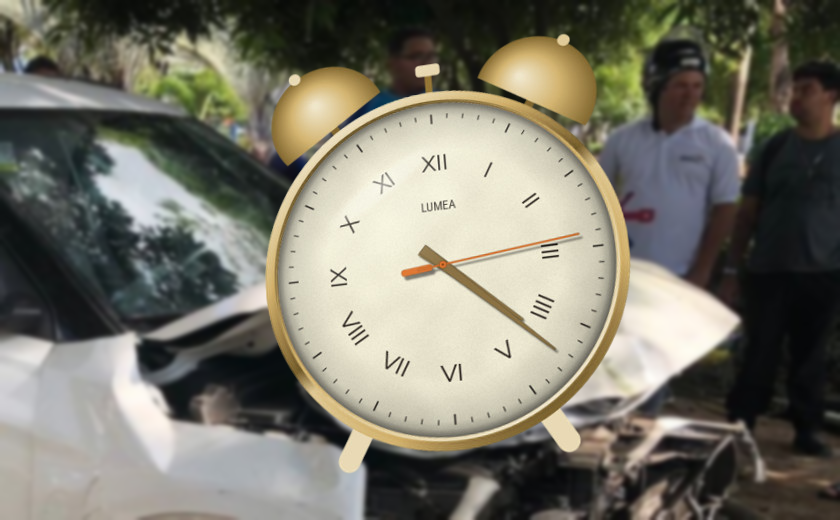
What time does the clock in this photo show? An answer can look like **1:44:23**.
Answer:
**4:22:14**
